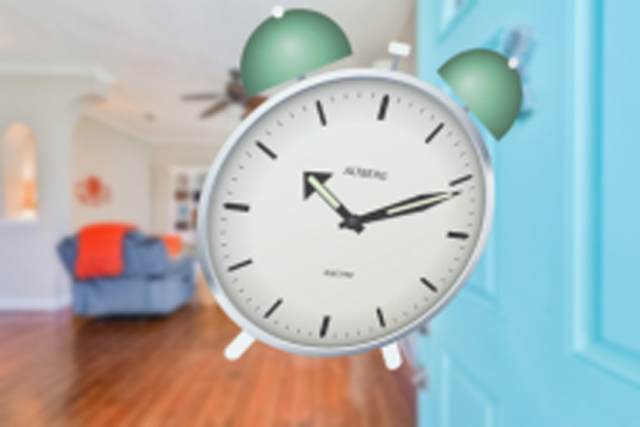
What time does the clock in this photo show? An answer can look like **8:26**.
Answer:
**10:11**
